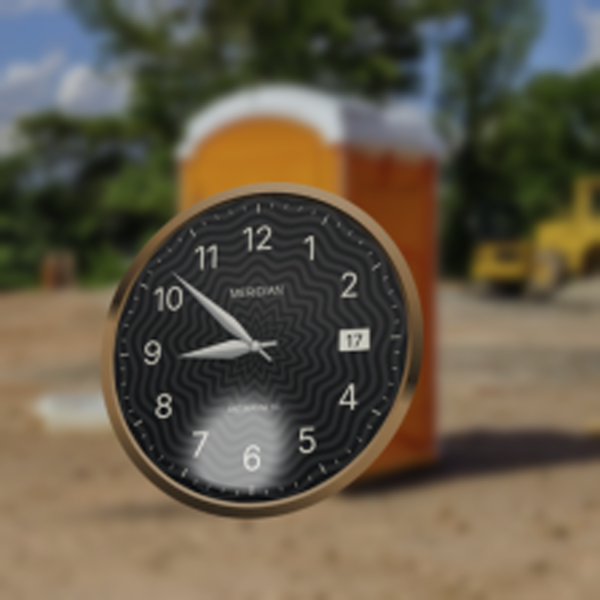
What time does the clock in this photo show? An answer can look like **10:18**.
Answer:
**8:52**
